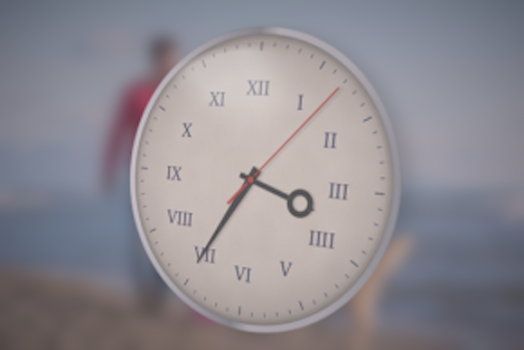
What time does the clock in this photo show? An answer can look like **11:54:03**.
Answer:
**3:35:07**
